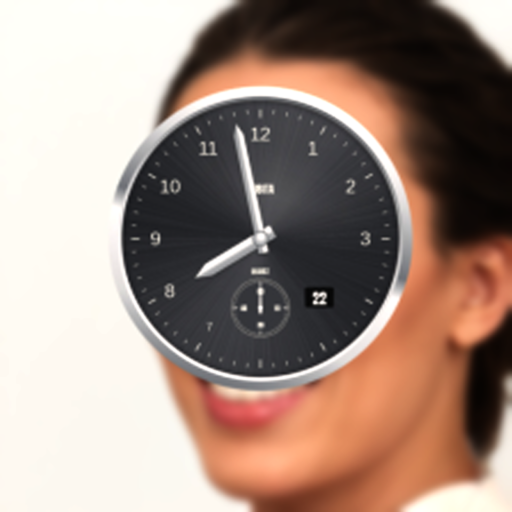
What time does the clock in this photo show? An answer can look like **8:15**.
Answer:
**7:58**
